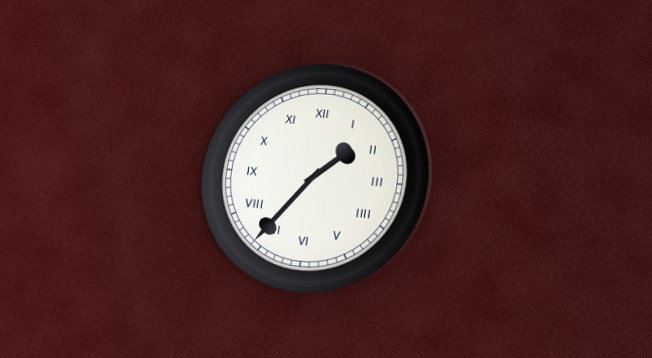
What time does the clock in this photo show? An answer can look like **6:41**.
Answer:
**1:36**
